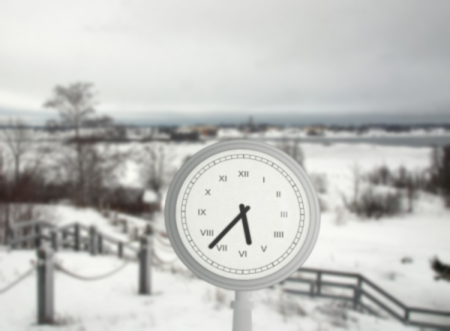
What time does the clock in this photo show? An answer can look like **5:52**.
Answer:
**5:37**
